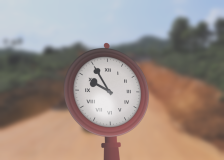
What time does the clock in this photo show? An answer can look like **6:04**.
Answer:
**9:55**
